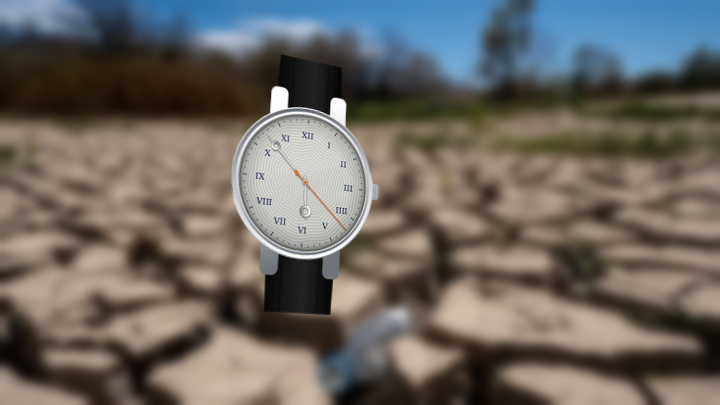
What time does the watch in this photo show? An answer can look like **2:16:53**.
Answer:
**5:52:22**
